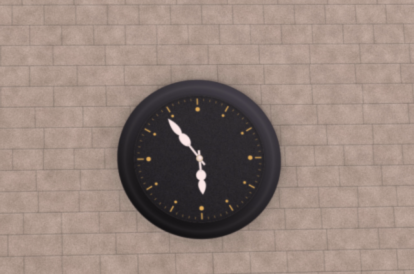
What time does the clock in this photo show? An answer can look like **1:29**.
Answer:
**5:54**
